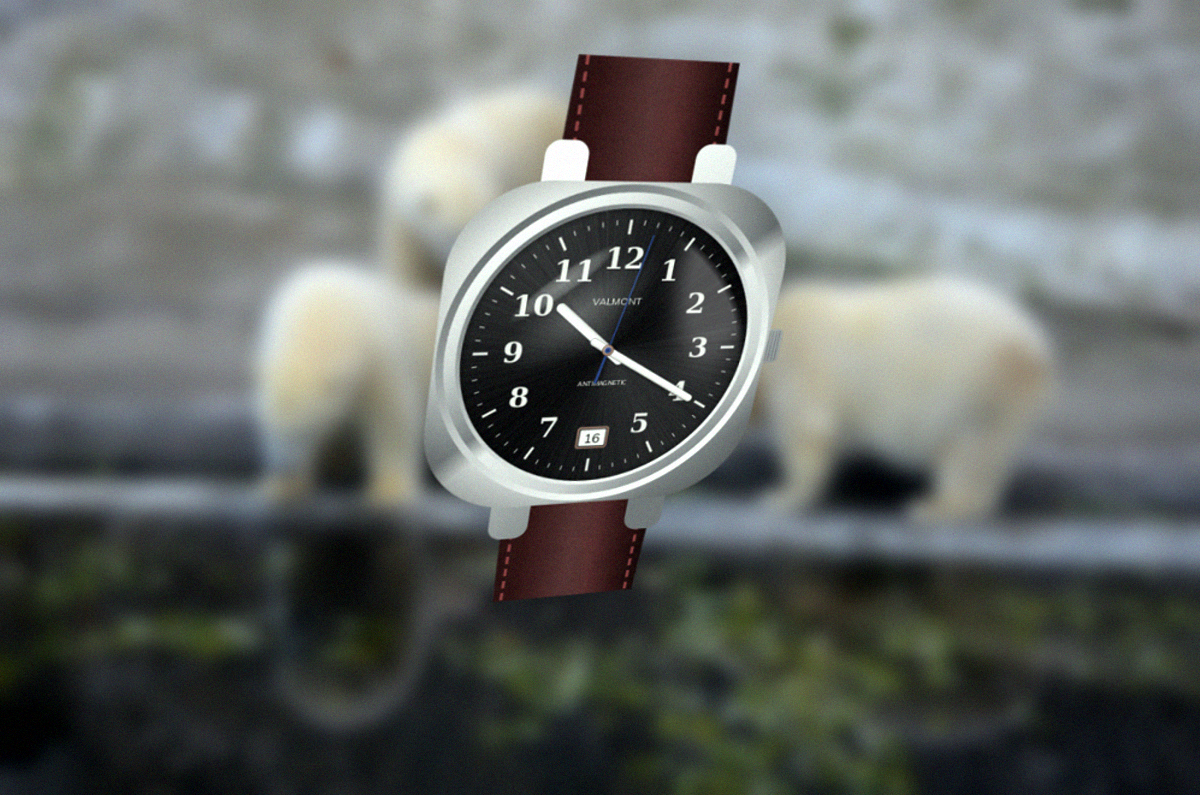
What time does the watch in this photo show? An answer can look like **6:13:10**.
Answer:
**10:20:02**
